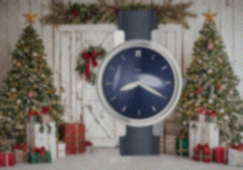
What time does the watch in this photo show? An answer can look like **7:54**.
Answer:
**8:20**
